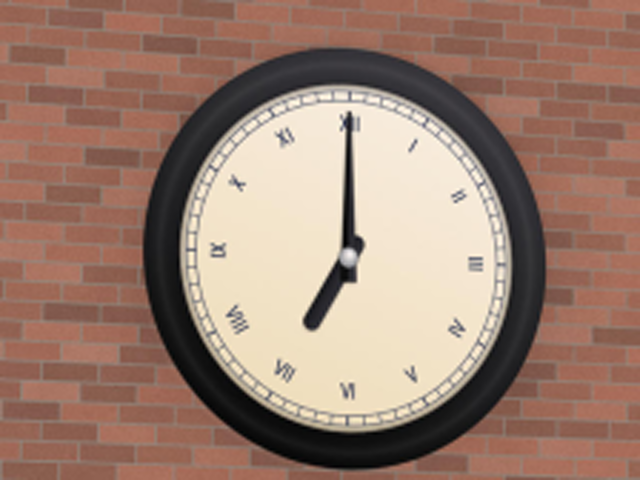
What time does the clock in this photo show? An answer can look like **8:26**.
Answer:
**7:00**
